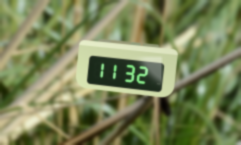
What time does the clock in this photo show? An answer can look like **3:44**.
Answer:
**11:32**
